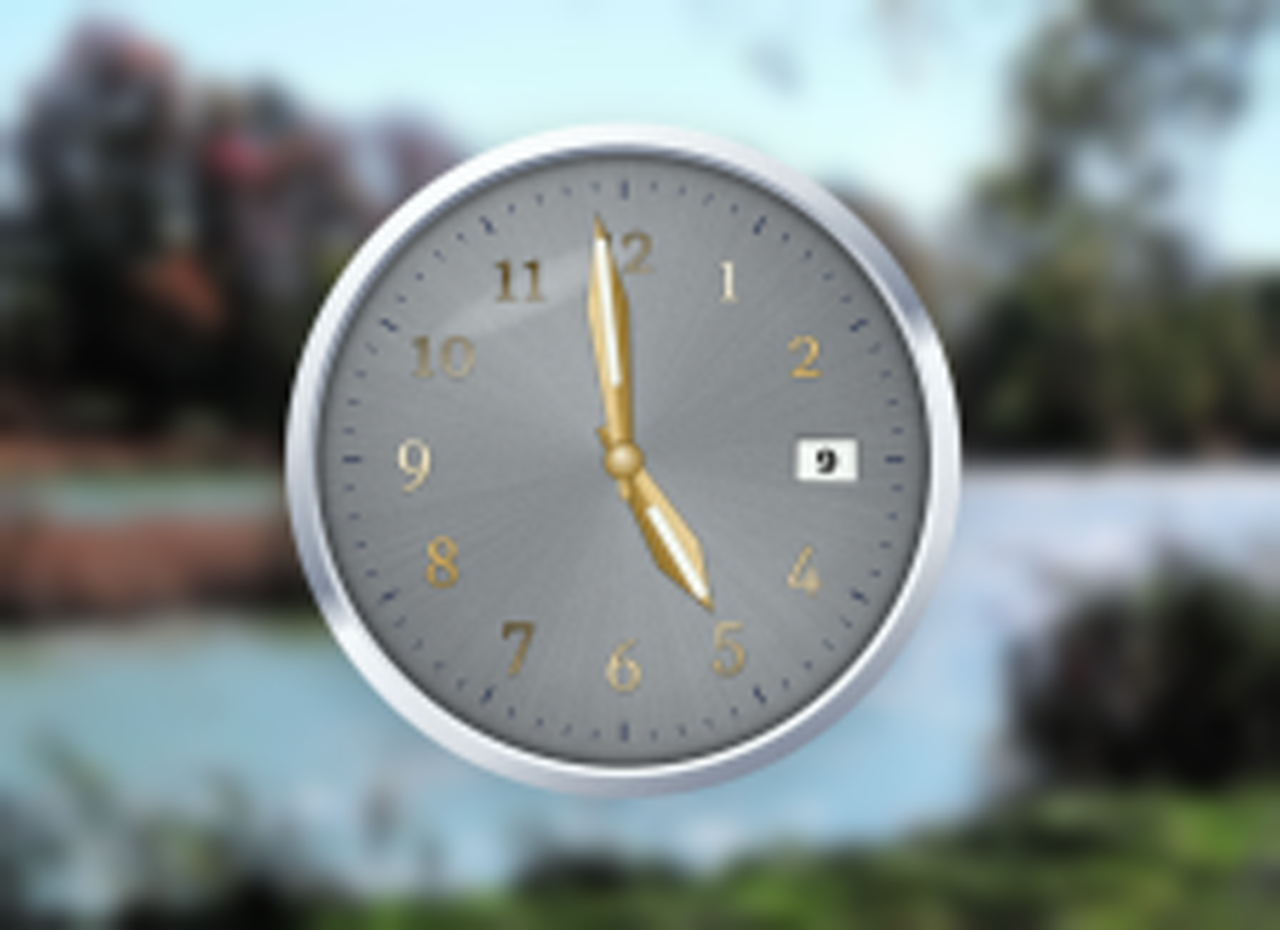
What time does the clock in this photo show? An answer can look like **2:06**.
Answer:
**4:59**
